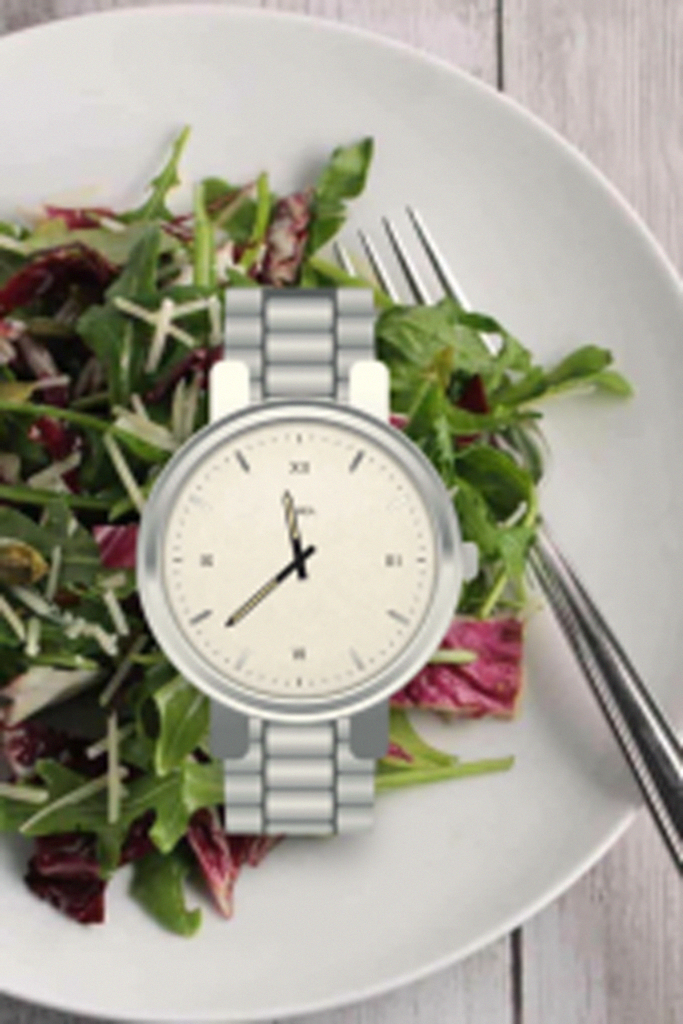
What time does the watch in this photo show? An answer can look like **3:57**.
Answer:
**11:38**
